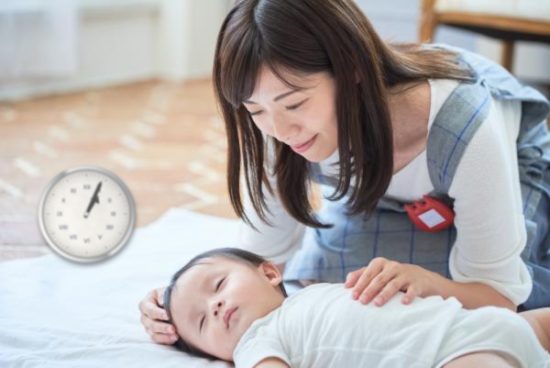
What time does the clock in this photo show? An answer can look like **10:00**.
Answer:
**1:04**
